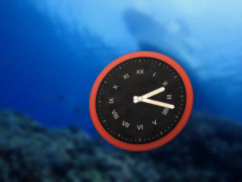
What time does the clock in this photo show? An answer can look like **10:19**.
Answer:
**2:18**
